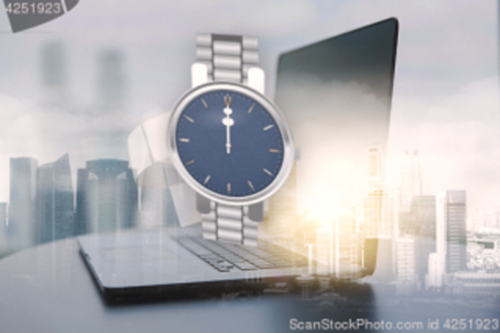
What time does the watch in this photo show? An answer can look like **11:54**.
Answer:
**12:00**
